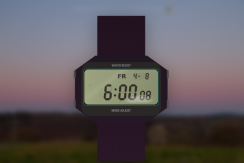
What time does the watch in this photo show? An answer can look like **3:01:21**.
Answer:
**6:00:08**
